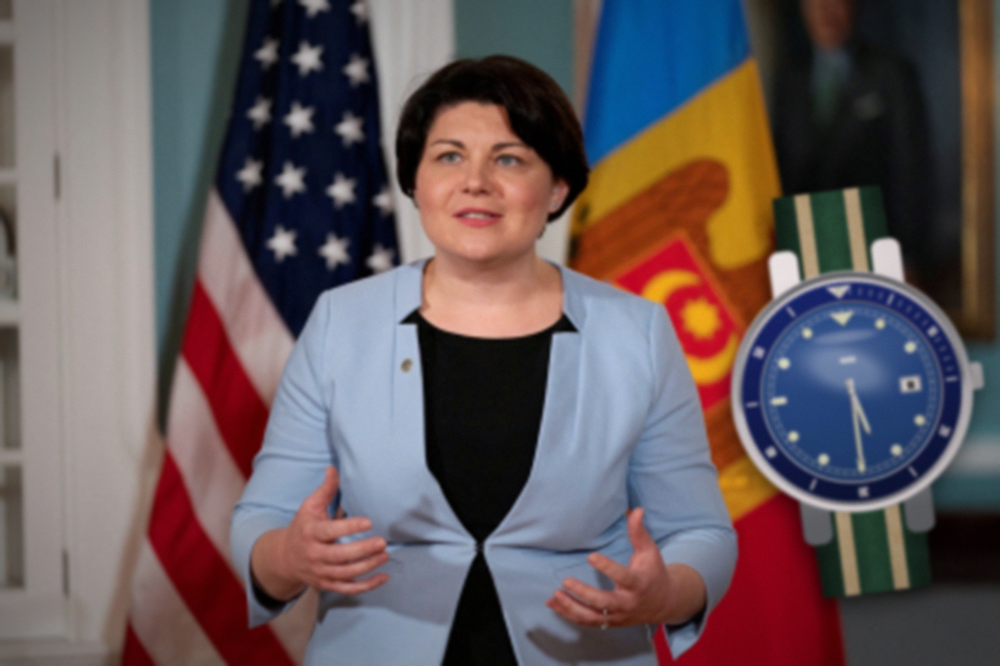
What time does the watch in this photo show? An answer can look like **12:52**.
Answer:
**5:30**
